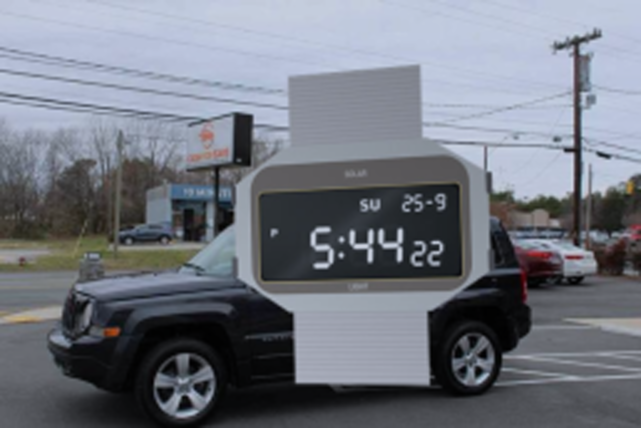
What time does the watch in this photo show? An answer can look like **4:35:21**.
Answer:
**5:44:22**
